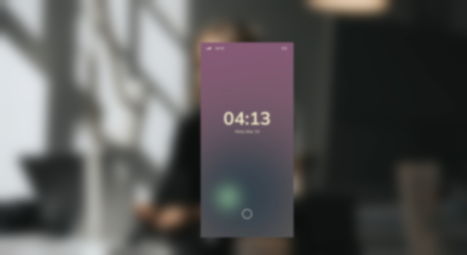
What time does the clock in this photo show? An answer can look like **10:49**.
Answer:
**4:13**
